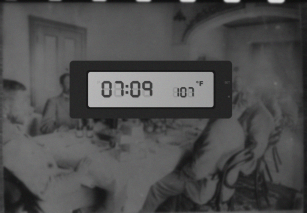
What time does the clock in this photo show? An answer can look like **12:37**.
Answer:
**7:09**
